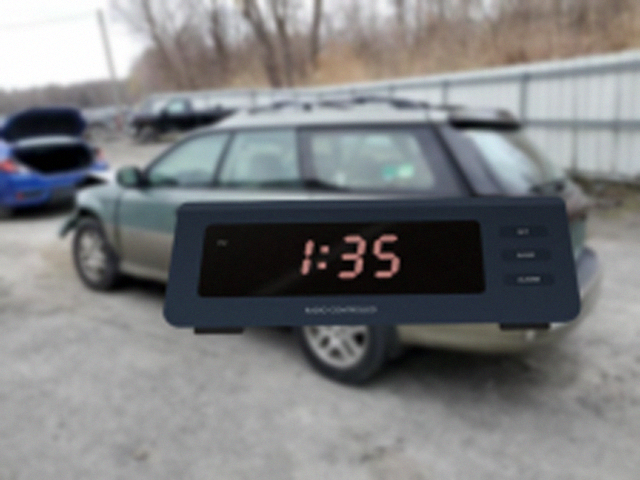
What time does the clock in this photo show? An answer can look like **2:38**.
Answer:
**1:35**
